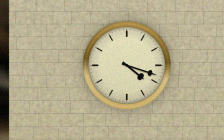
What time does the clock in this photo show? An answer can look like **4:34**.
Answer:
**4:18**
